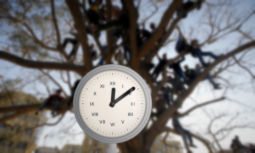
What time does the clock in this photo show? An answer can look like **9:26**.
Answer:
**12:09**
